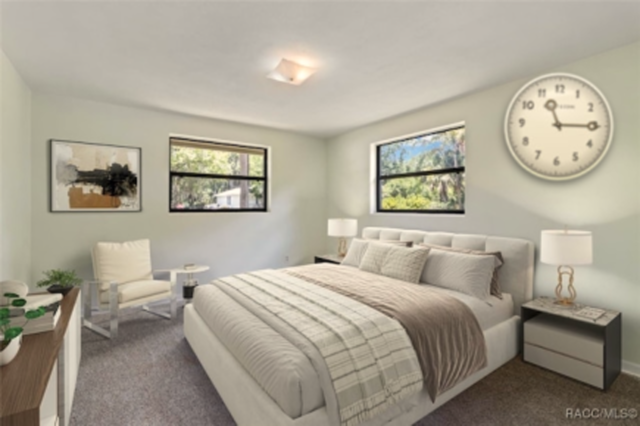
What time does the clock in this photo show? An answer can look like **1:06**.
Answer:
**11:15**
